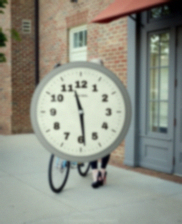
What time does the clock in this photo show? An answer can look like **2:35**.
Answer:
**11:29**
